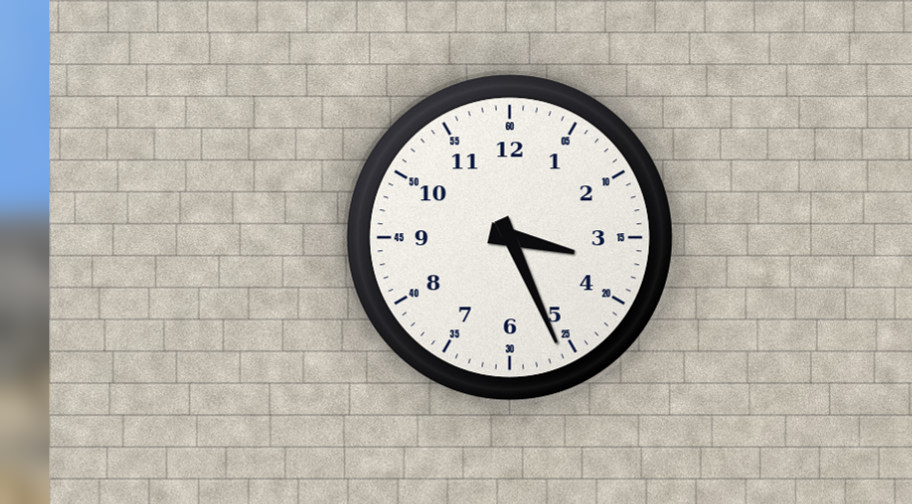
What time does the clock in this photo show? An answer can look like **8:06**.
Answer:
**3:26**
